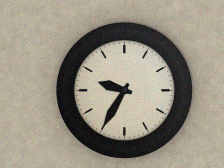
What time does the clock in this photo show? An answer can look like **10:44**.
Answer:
**9:35**
